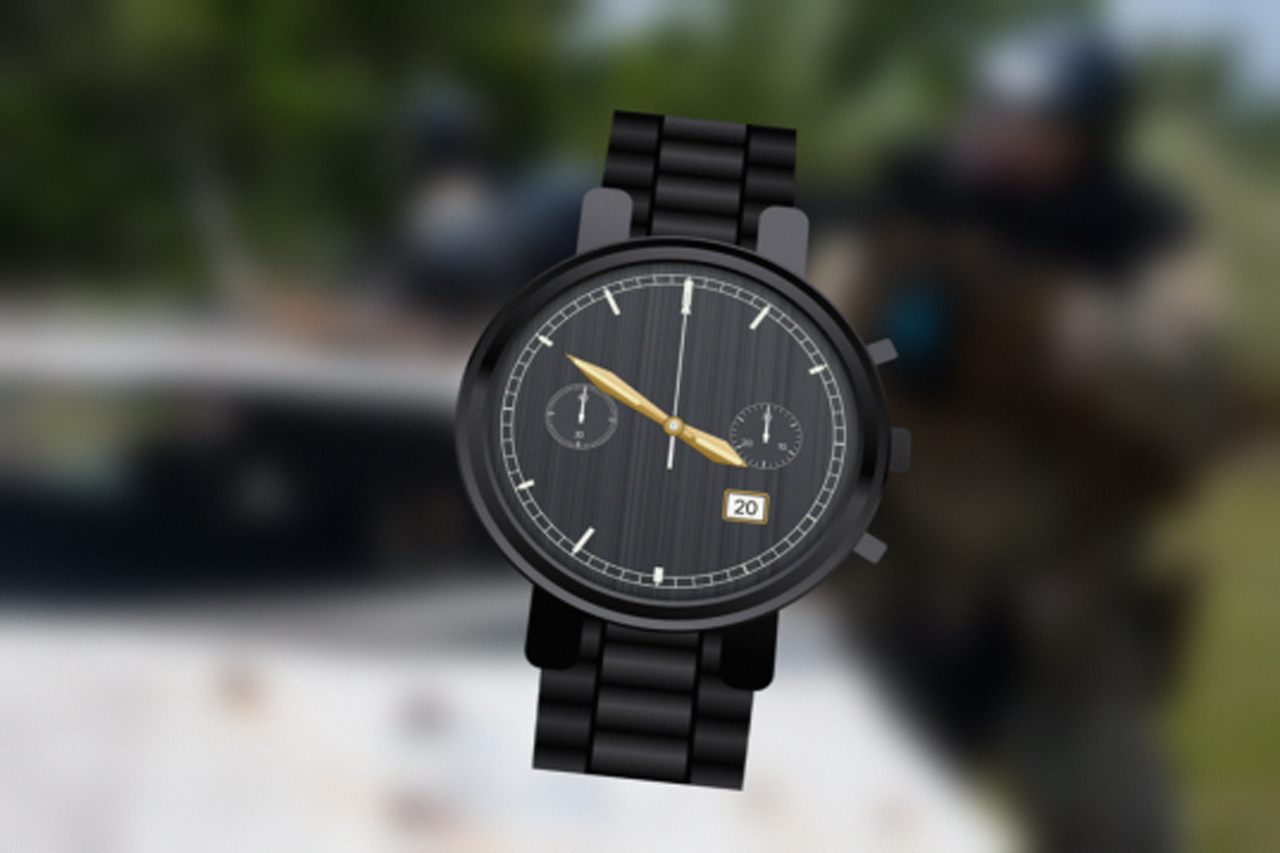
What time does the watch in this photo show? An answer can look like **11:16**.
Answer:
**3:50**
